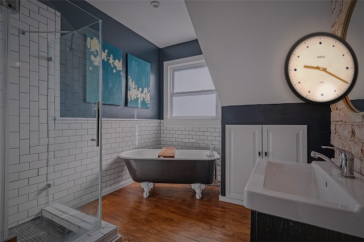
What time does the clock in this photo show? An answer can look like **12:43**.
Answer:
**9:20**
